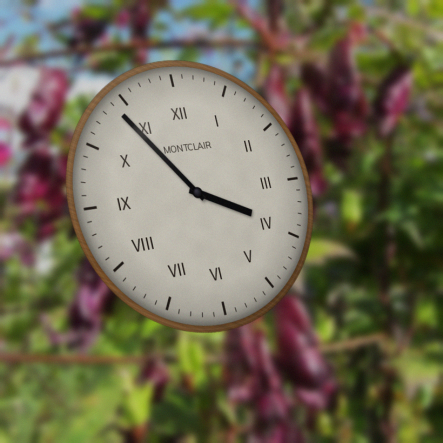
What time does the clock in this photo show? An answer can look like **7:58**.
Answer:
**3:54**
